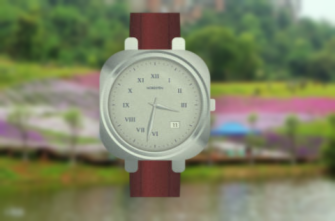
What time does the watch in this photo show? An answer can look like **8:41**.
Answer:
**3:32**
